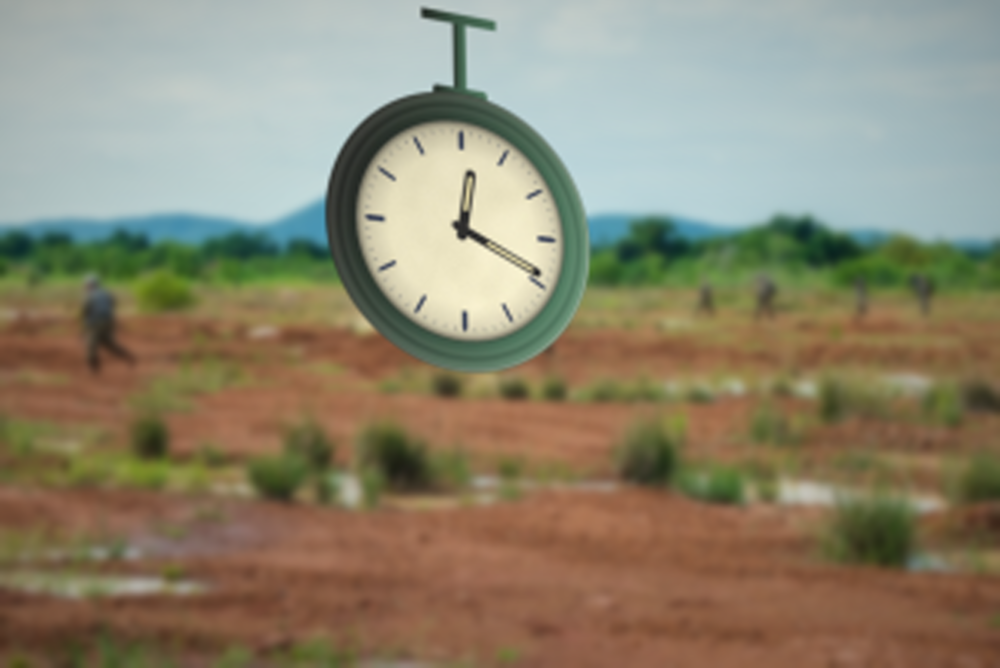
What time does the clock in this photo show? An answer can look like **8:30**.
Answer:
**12:19**
